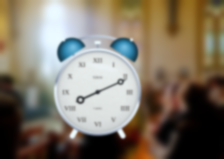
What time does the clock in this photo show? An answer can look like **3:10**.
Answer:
**8:11**
